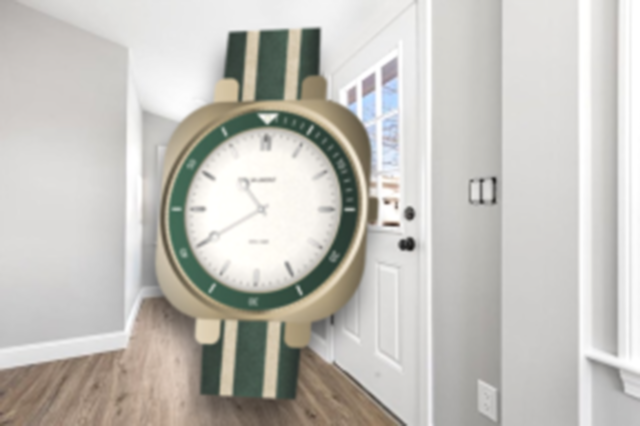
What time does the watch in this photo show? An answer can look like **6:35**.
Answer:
**10:40**
